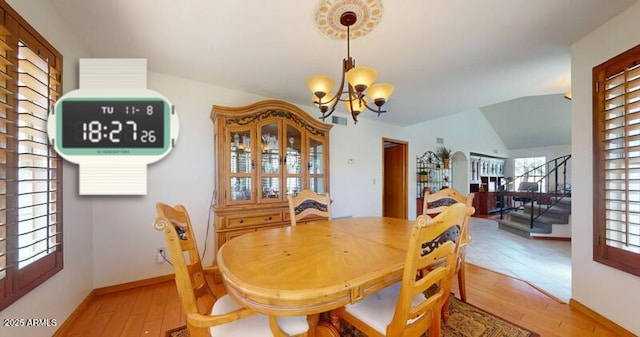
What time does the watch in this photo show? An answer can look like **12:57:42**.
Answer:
**18:27:26**
